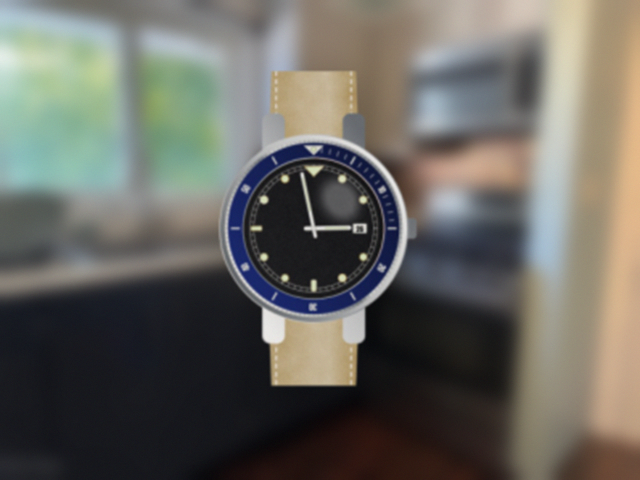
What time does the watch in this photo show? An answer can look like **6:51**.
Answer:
**2:58**
